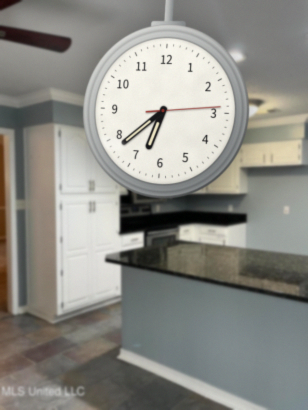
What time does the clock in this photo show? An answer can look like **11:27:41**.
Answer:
**6:38:14**
